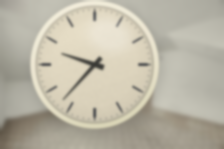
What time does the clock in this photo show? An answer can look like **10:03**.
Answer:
**9:37**
